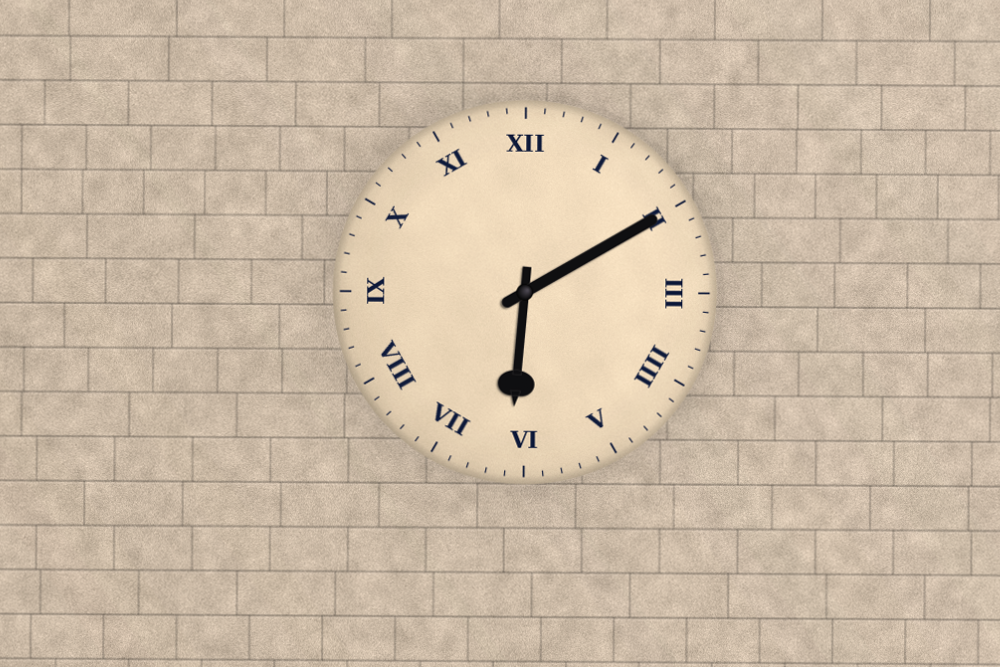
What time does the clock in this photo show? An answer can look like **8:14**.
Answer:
**6:10**
